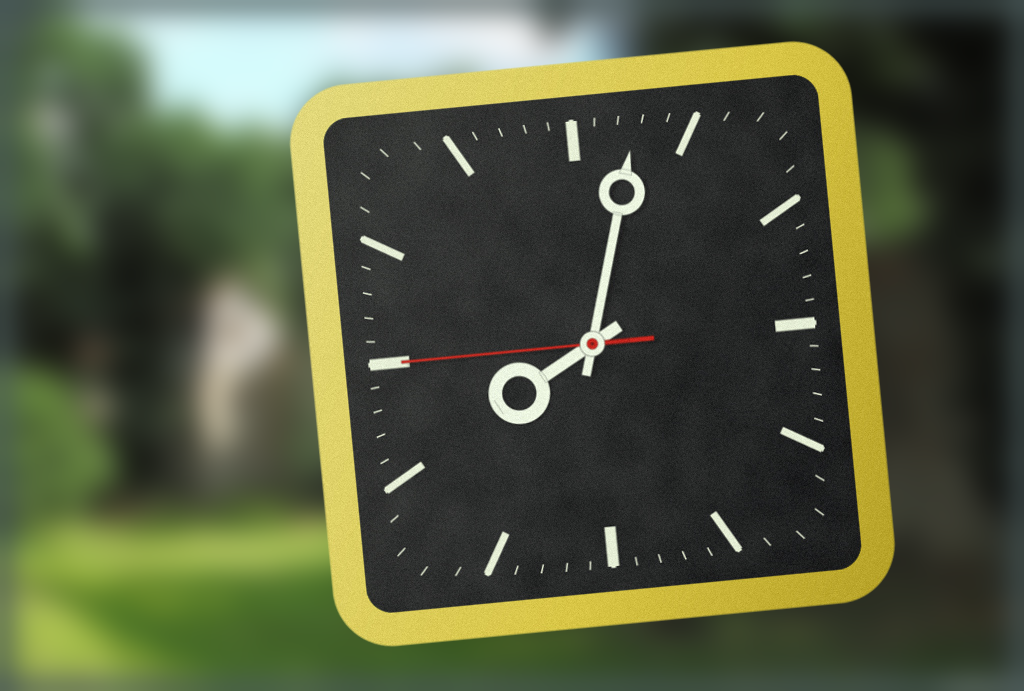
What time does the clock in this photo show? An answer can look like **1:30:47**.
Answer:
**8:02:45**
